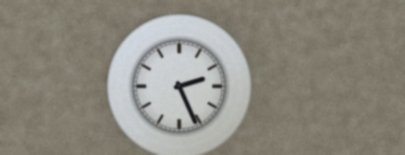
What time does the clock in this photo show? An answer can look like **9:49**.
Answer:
**2:26**
